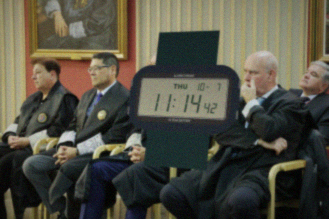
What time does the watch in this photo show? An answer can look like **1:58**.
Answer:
**11:14**
